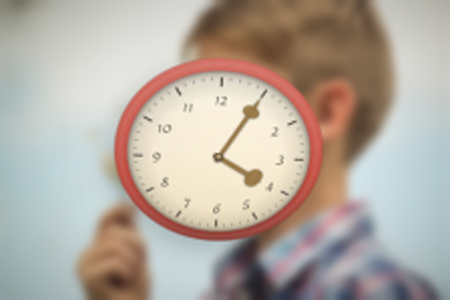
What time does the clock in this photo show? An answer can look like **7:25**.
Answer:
**4:05**
